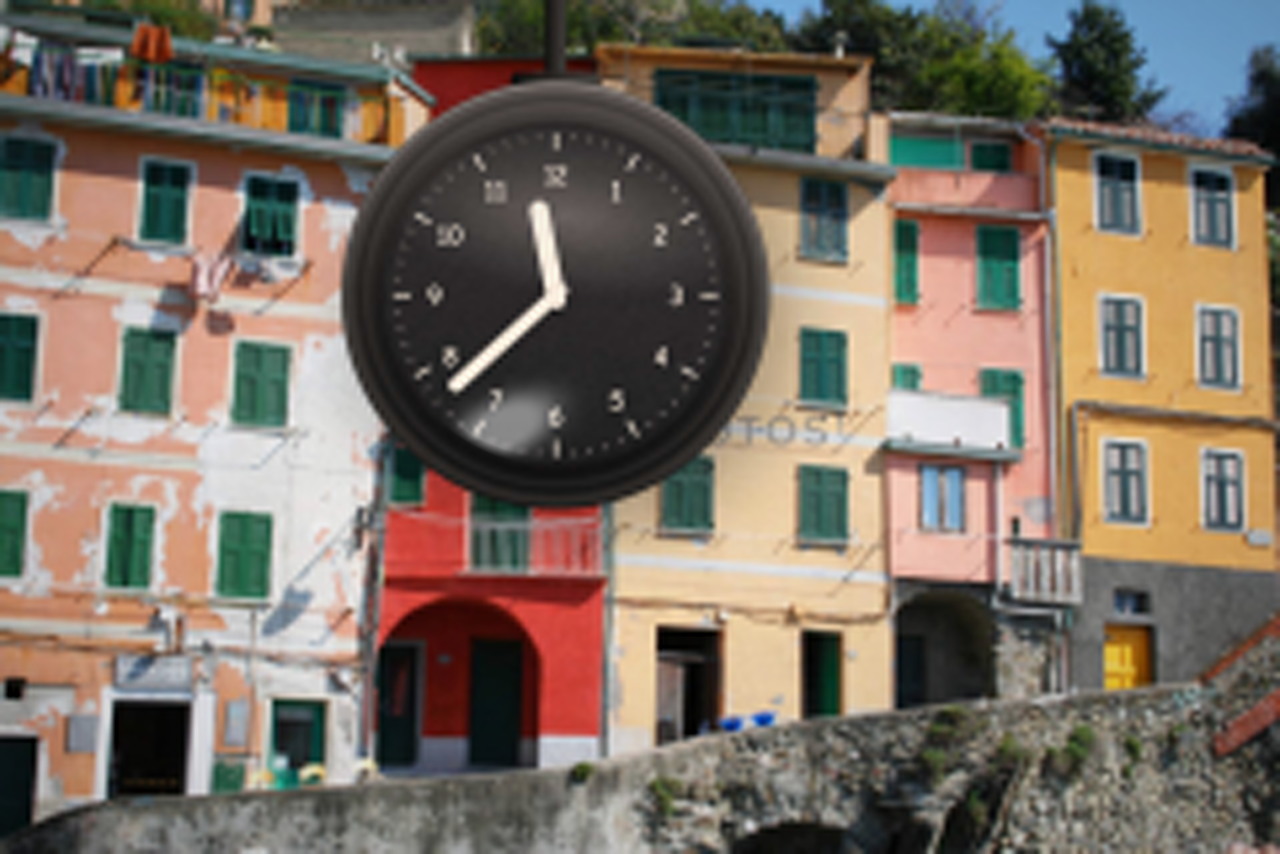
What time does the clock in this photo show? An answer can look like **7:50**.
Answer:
**11:38**
